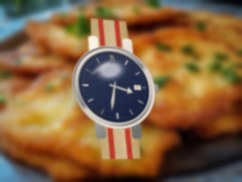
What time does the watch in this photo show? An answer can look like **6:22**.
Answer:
**3:32**
